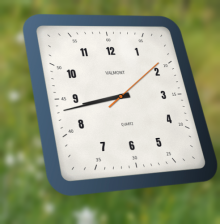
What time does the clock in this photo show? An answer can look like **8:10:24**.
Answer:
**8:43:09**
